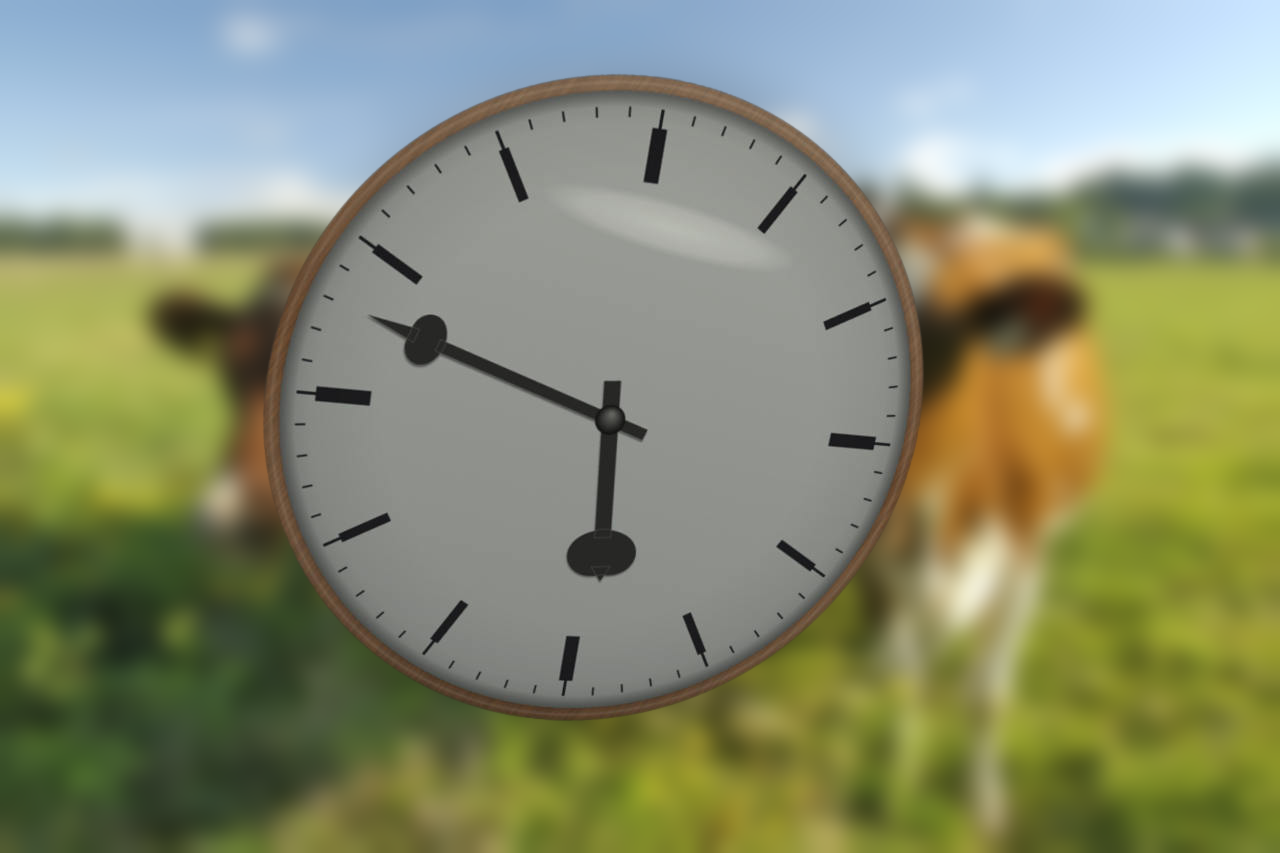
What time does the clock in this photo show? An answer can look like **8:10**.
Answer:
**5:48**
